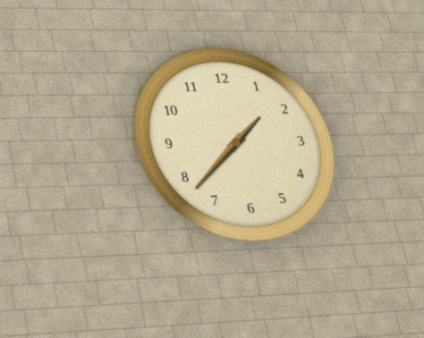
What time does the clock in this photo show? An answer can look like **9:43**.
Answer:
**1:38**
